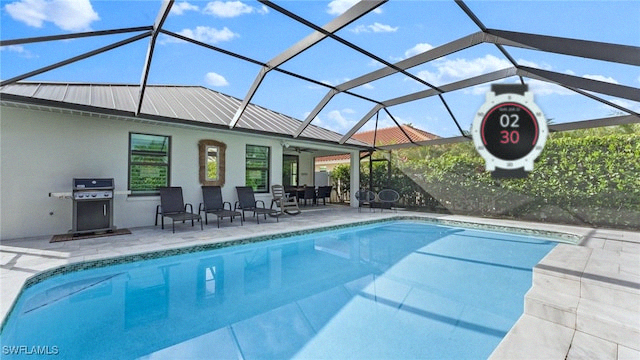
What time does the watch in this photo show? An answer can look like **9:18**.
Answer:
**2:30**
